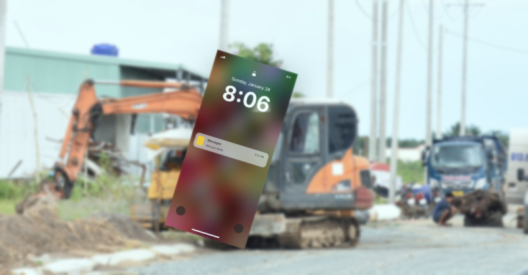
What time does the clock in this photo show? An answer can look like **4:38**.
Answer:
**8:06**
